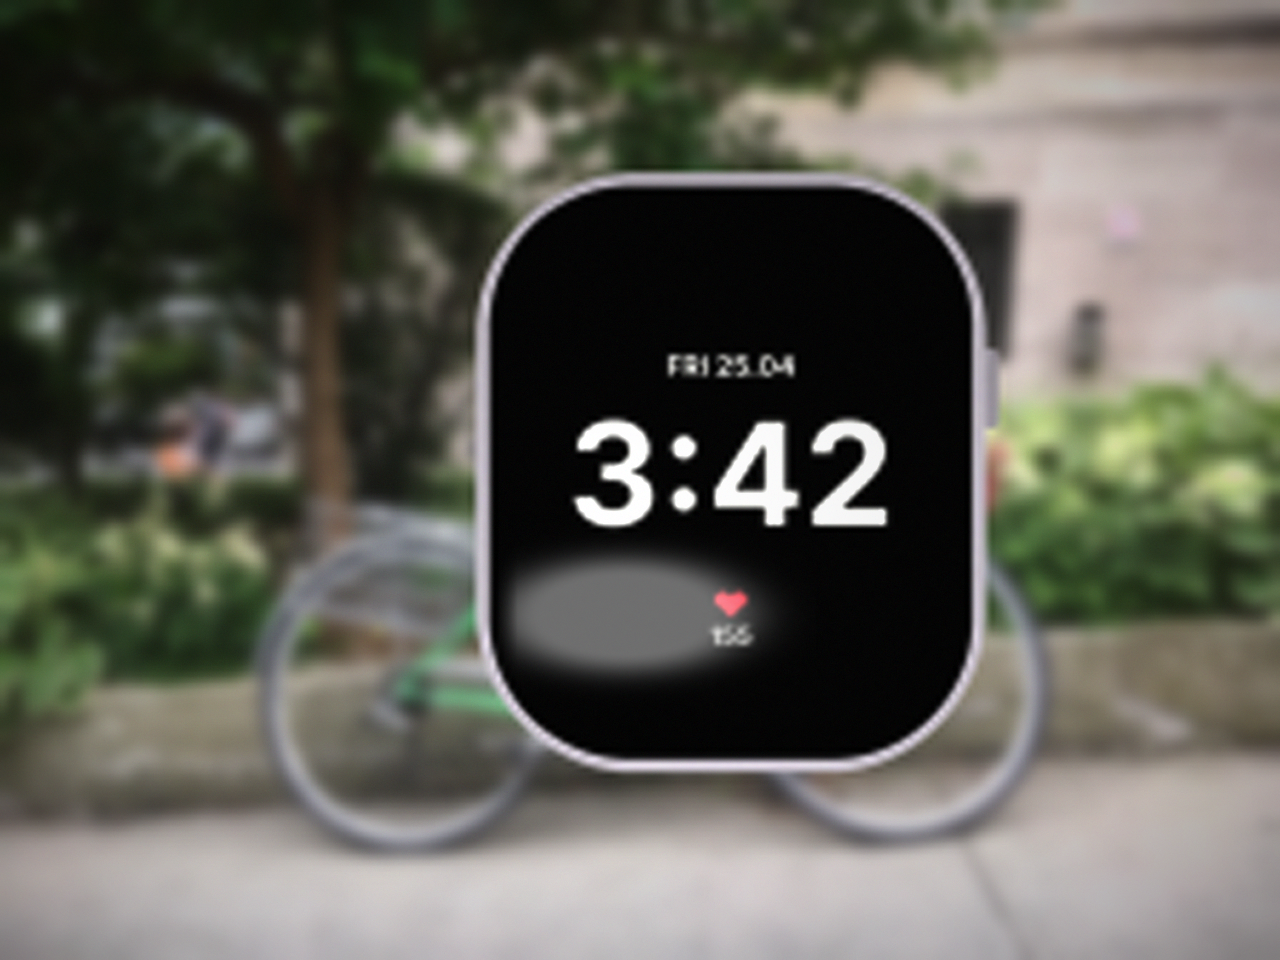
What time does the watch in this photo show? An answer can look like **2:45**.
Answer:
**3:42**
